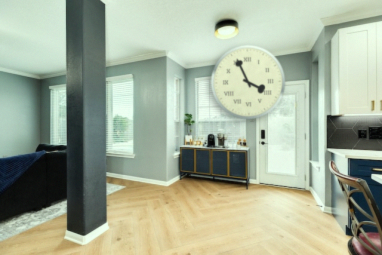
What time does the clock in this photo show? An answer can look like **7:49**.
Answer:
**3:56**
